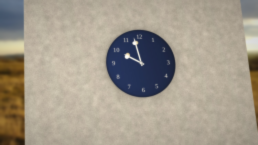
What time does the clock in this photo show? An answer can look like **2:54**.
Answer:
**9:58**
